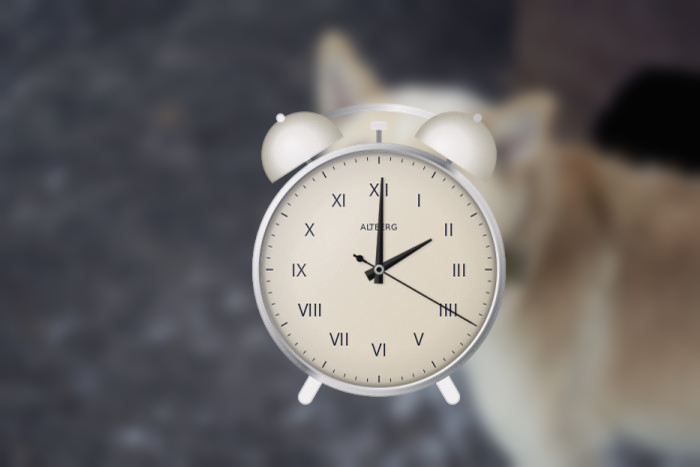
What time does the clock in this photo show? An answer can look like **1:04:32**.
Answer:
**2:00:20**
